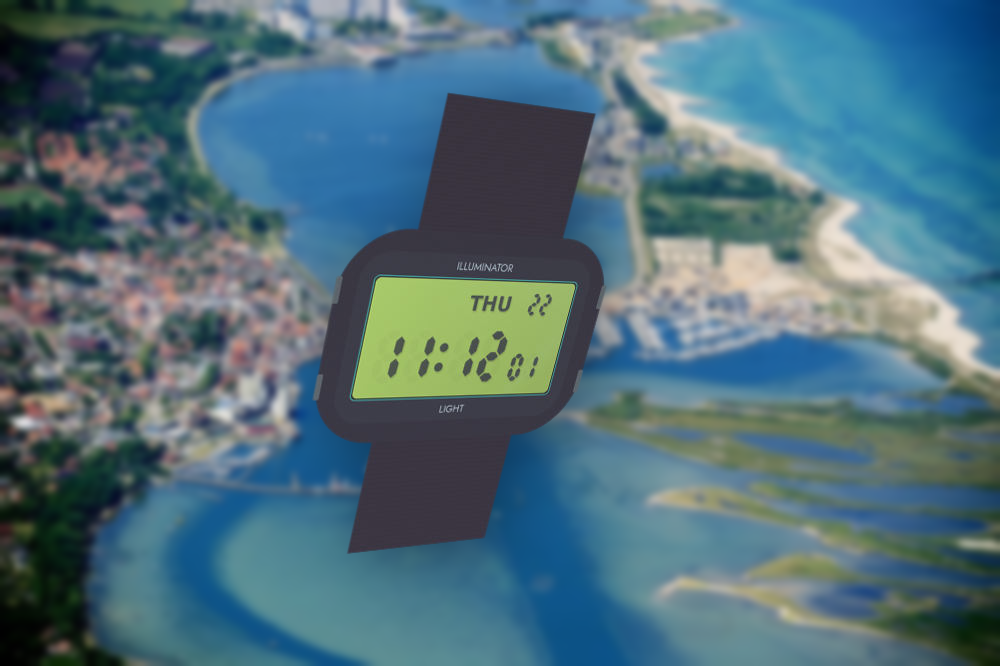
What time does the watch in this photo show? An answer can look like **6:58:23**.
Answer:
**11:12:01**
